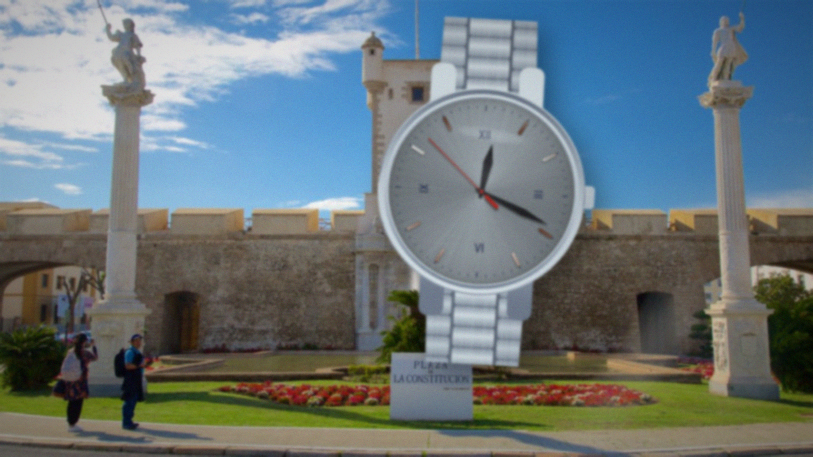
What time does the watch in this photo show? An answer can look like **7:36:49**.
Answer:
**12:18:52**
